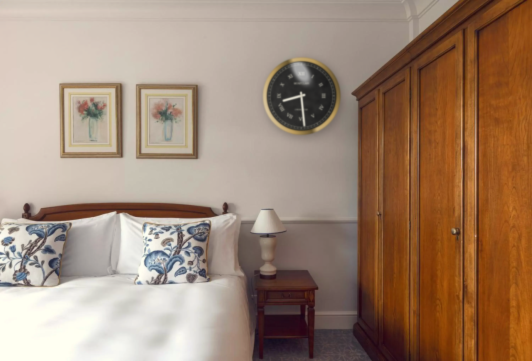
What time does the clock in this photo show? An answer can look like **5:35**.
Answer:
**8:29**
